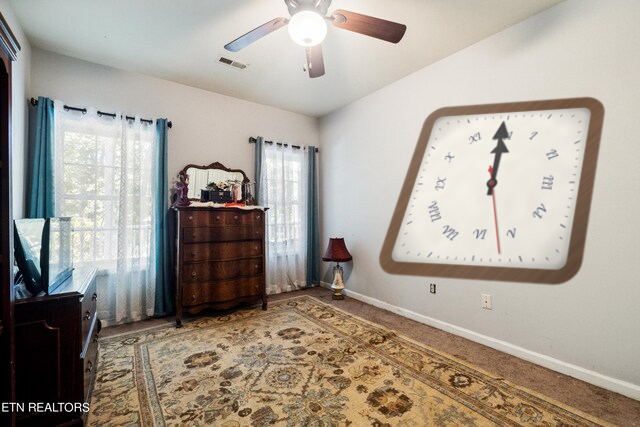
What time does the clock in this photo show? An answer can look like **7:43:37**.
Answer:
**11:59:27**
